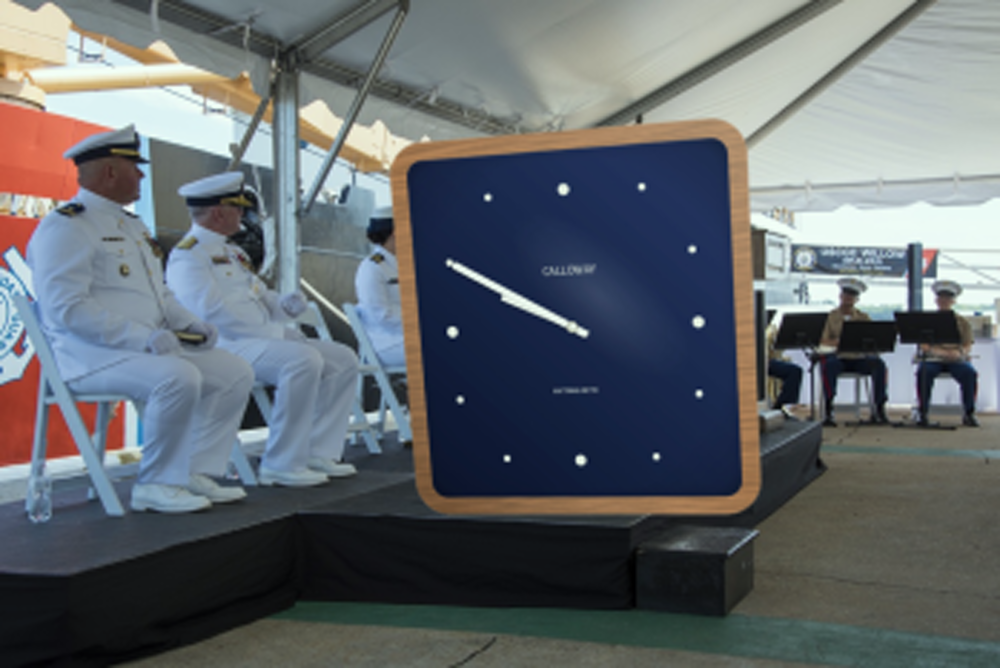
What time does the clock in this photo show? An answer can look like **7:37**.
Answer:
**9:50**
